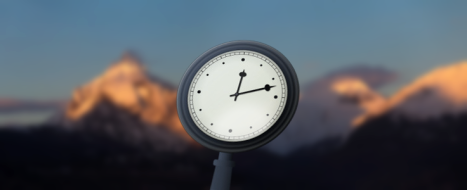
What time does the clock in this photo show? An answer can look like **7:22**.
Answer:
**12:12**
